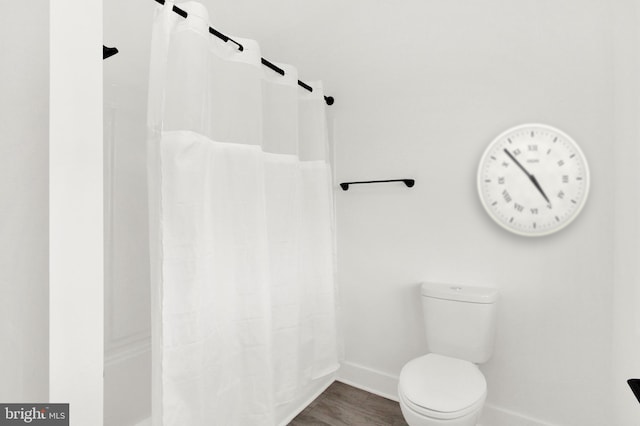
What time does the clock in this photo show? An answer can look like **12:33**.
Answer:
**4:53**
